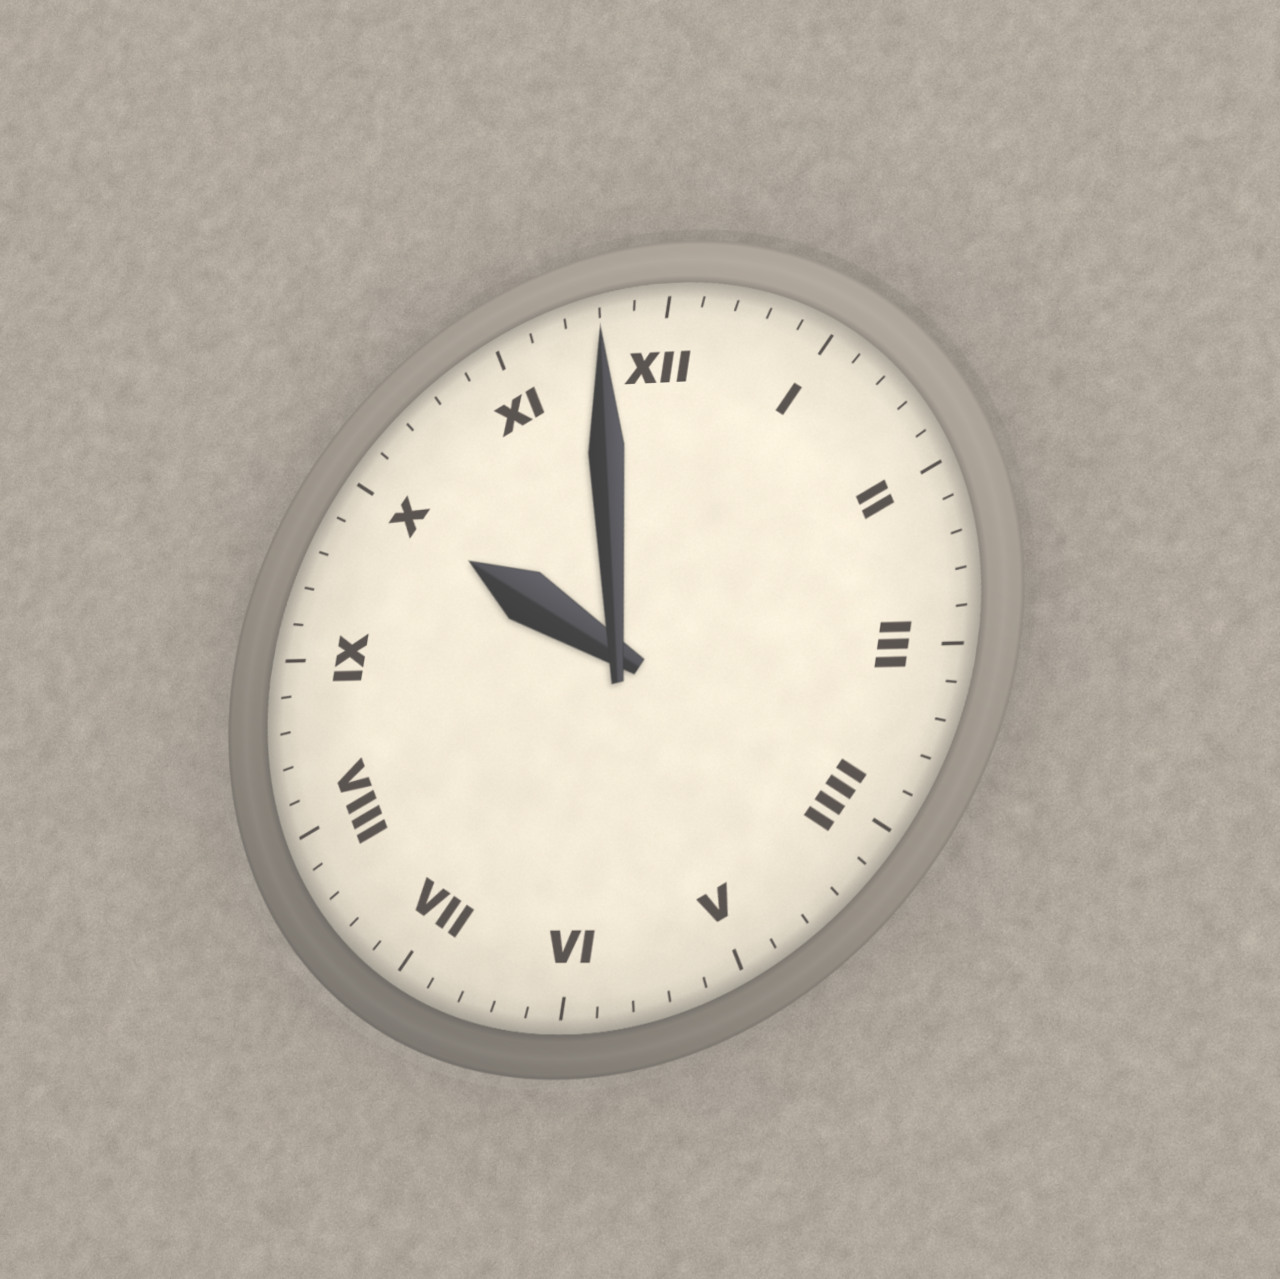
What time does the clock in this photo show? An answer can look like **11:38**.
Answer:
**9:58**
